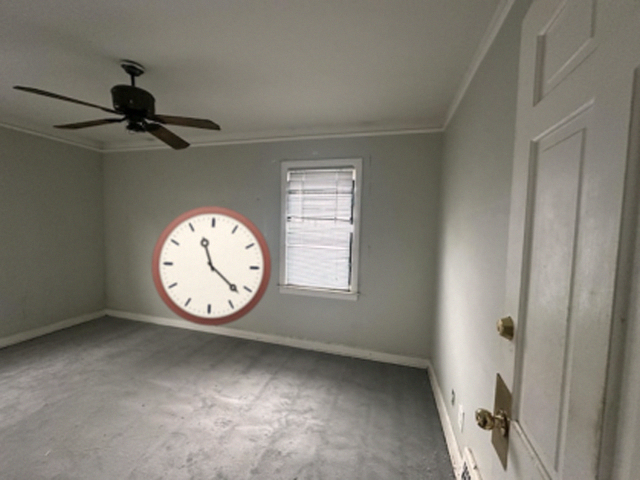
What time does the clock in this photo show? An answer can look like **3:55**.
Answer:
**11:22**
